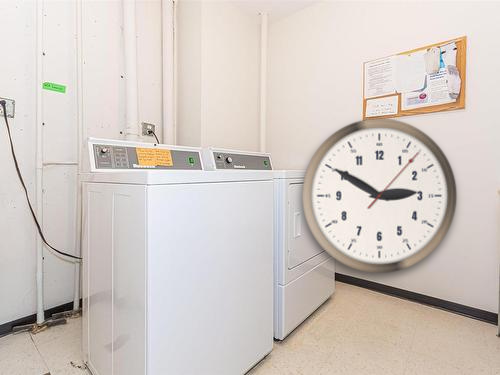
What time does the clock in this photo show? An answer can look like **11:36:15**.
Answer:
**2:50:07**
